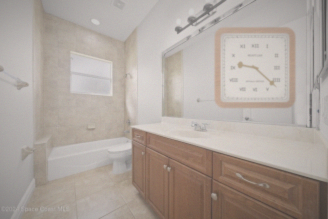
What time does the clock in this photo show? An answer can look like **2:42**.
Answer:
**9:22**
